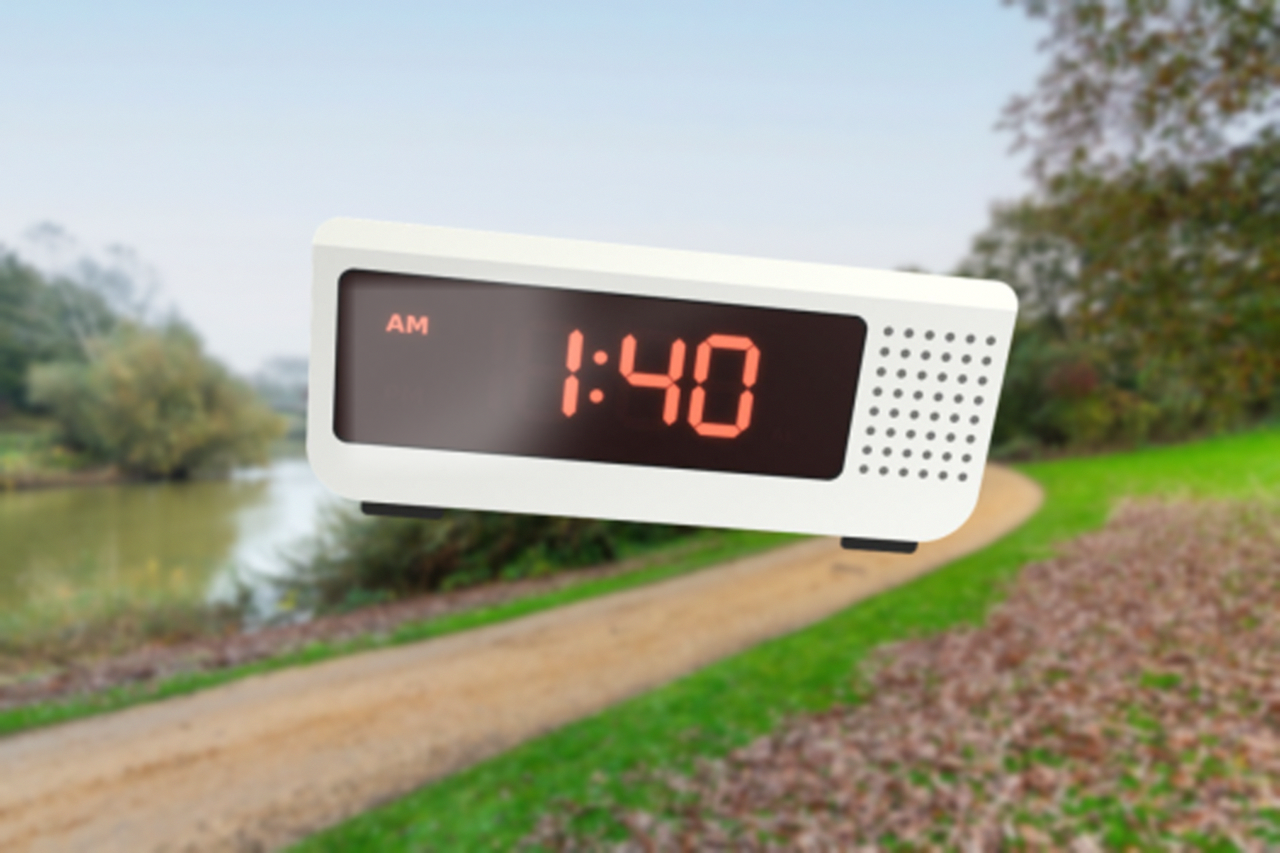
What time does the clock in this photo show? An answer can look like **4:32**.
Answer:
**1:40**
